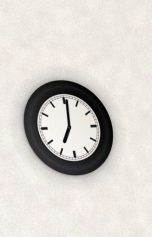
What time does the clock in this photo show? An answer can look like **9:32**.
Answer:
**7:01**
